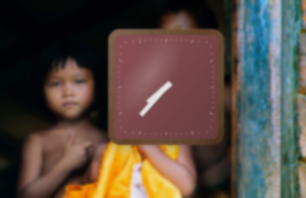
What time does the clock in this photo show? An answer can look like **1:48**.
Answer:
**7:37**
